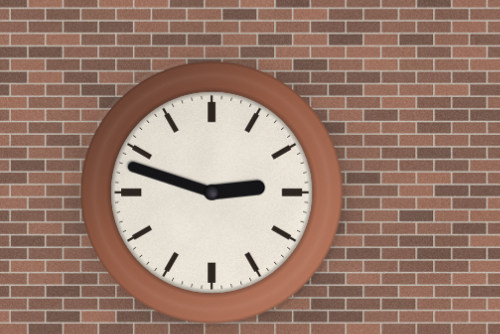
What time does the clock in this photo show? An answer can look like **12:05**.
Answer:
**2:48**
